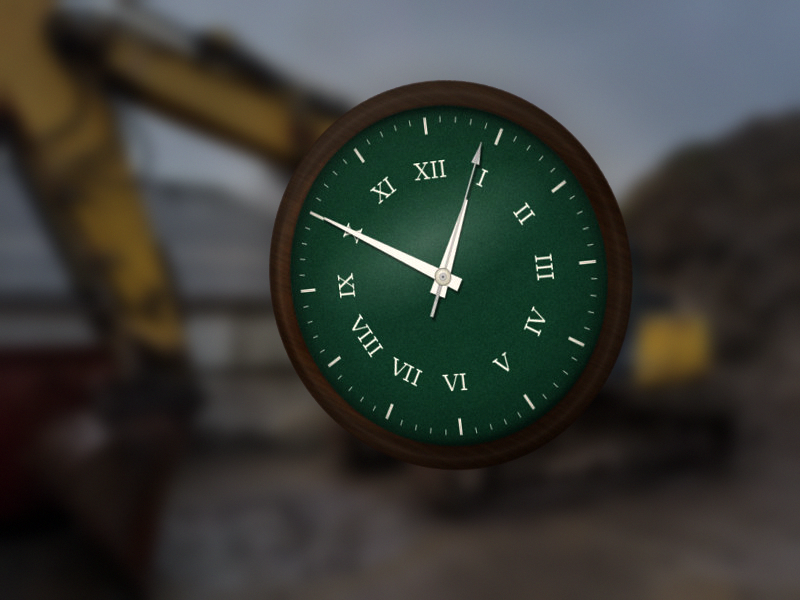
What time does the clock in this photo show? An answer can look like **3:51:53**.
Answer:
**12:50:04**
